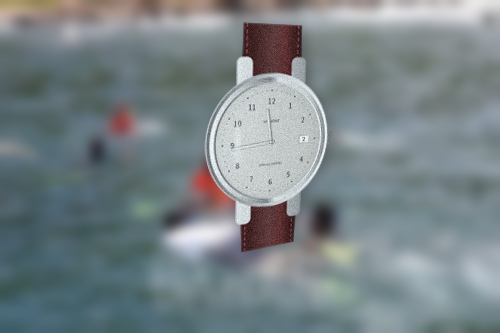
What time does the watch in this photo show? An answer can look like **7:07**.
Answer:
**11:44**
